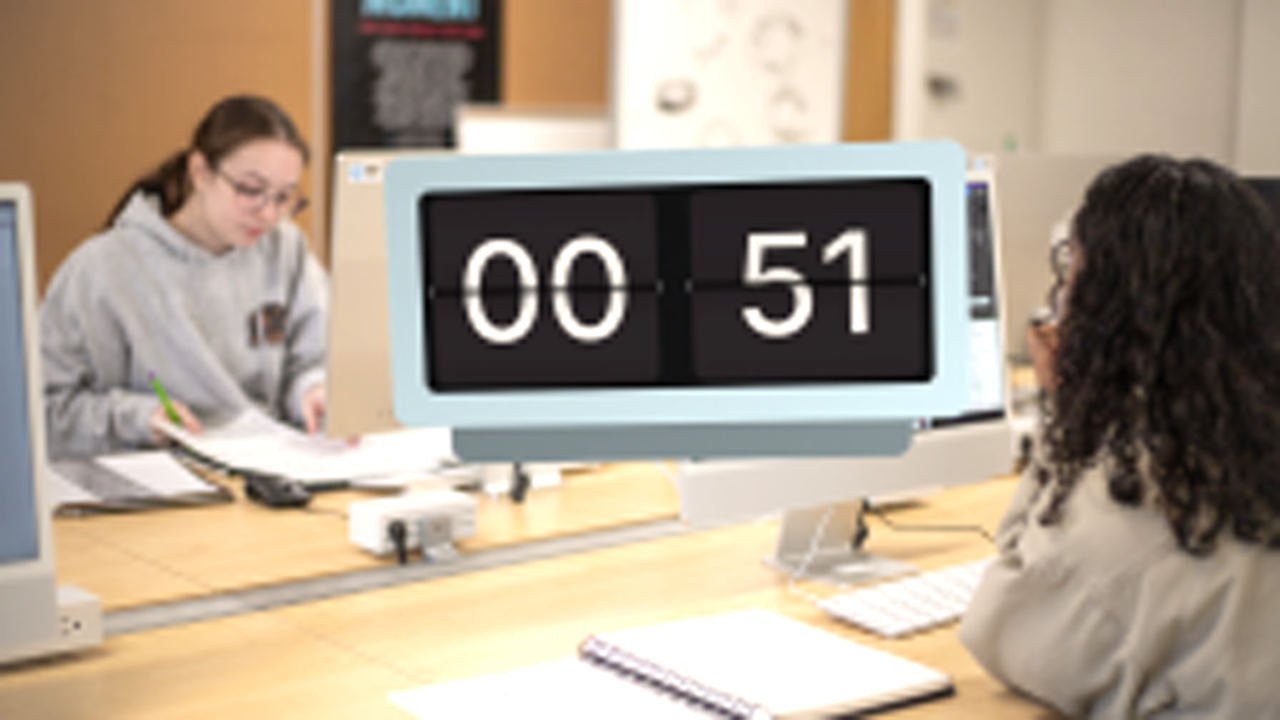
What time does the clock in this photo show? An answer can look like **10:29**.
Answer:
**0:51**
